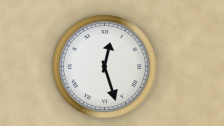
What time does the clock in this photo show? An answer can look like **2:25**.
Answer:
**12:27**
